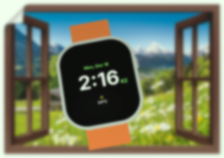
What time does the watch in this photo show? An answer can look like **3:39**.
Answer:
**2:16**
